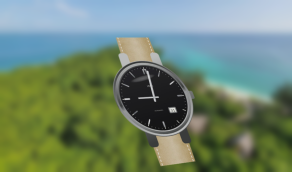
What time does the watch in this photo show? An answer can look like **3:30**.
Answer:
**9:01**
